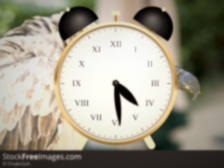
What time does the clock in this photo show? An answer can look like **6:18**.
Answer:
**4:29**
